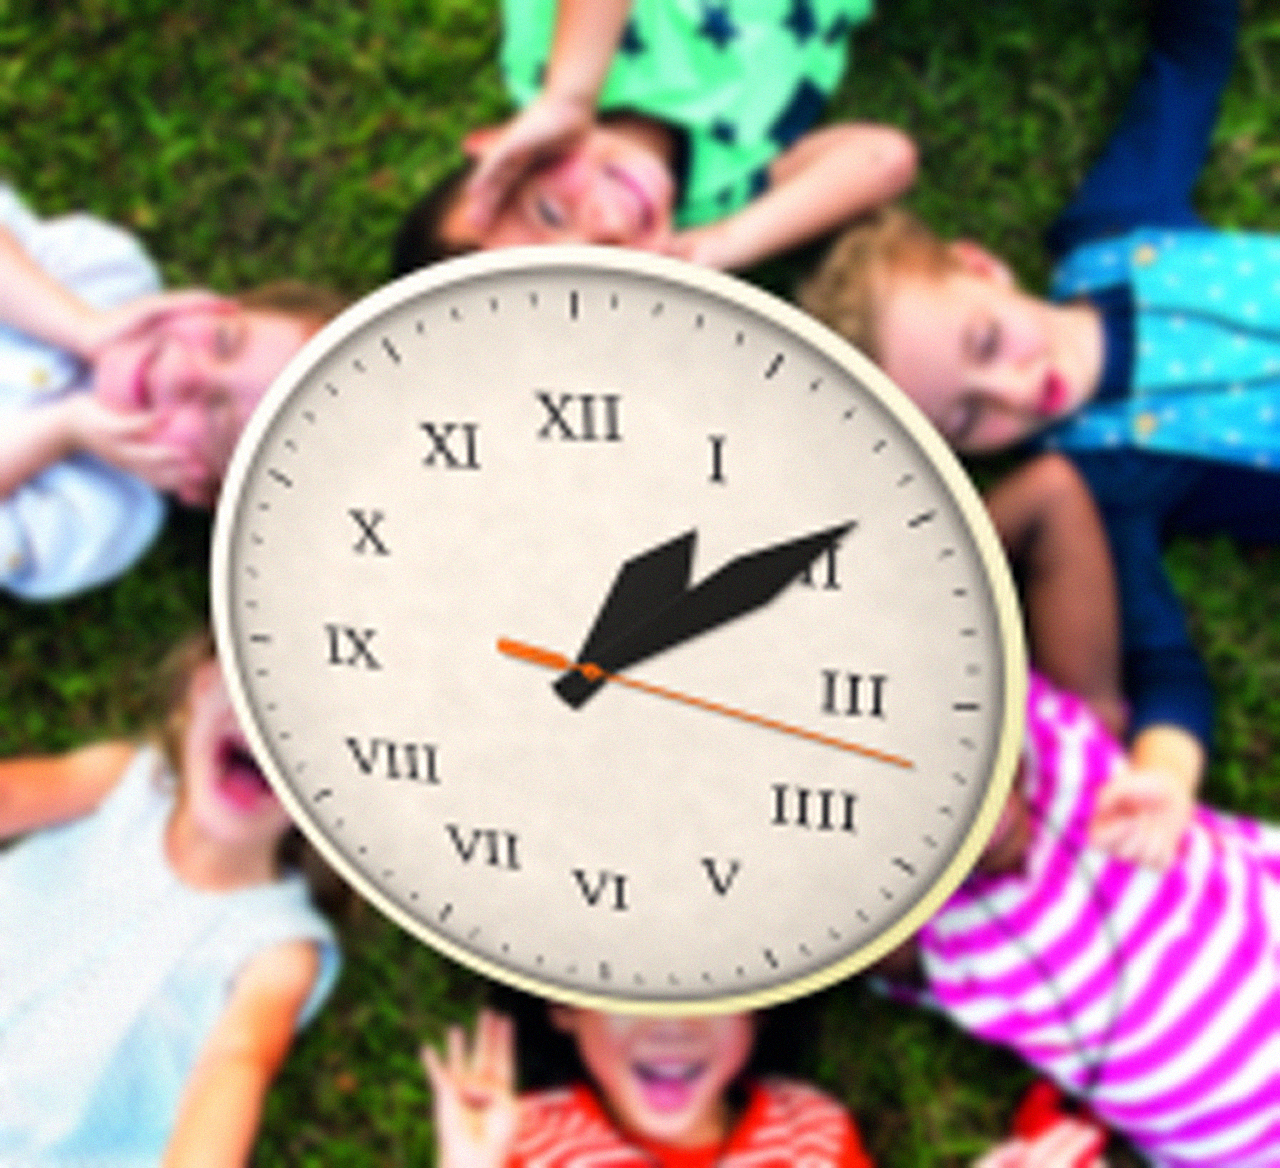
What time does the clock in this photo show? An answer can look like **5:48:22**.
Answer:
**1:09:17**
